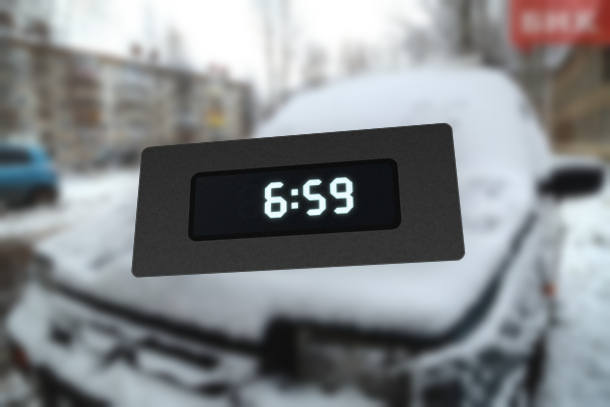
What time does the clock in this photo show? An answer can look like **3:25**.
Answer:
**6:59**
